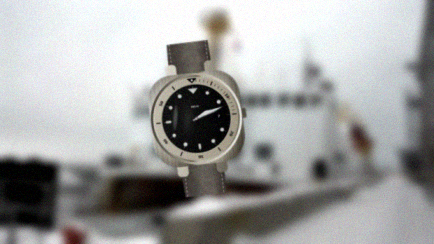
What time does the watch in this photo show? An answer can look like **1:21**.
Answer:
**2:12**
